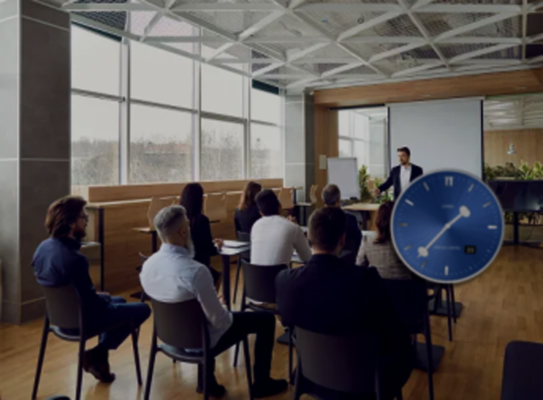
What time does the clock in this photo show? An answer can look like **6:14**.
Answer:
**1:37**
